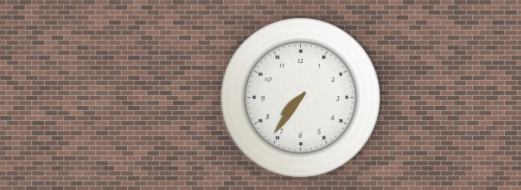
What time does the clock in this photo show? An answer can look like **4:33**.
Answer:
**7:36**
